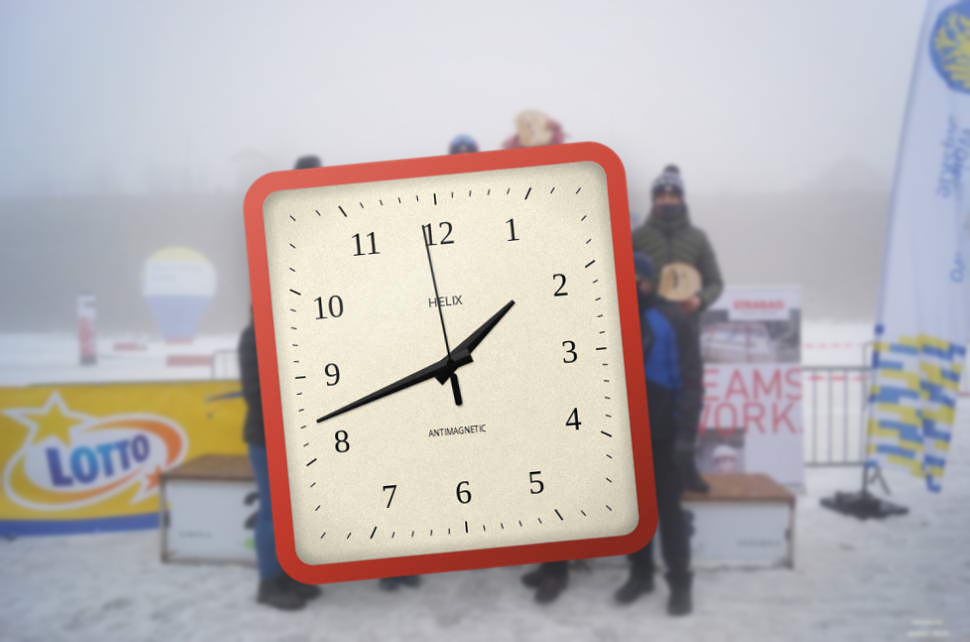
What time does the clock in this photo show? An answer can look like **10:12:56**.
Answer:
**1:41:59**
